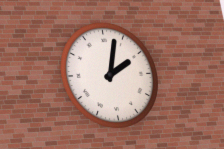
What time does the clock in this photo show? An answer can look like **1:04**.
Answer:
**2:03**
